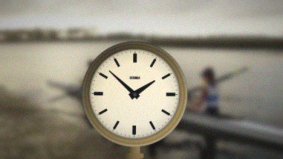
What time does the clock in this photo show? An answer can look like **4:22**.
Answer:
**1:52**
